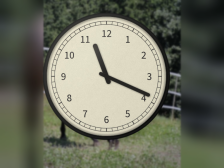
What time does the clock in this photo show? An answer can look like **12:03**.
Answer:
**11:19**
